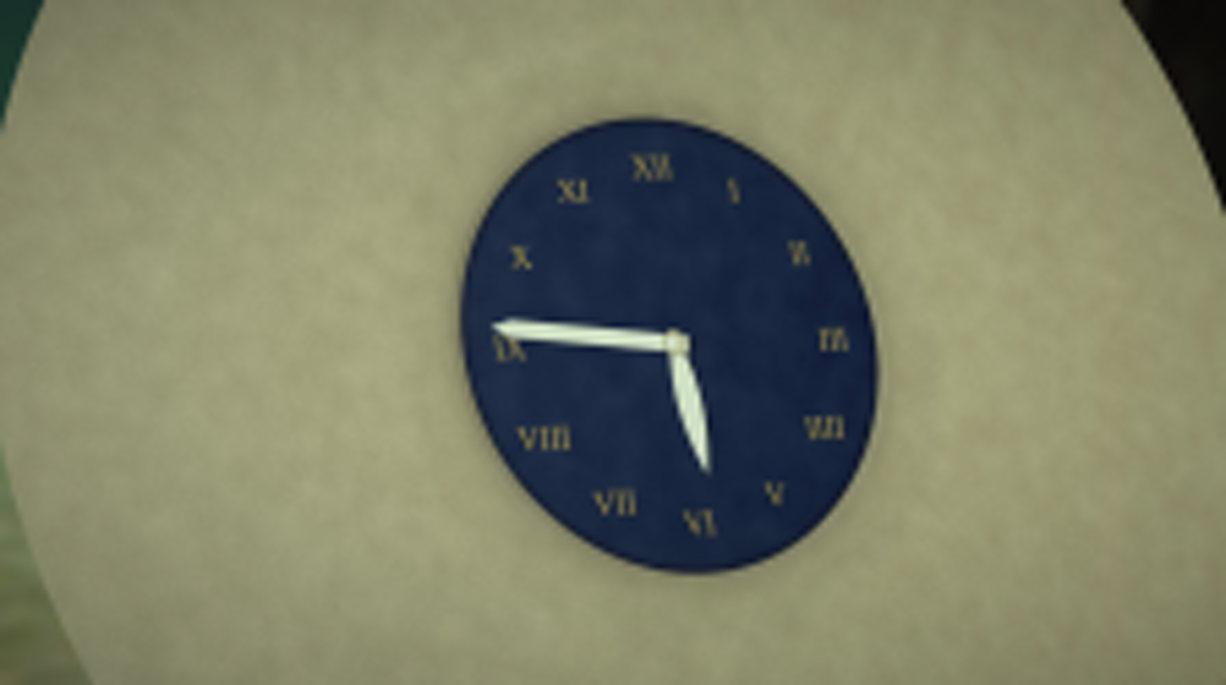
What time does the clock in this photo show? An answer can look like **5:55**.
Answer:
**5:46**
